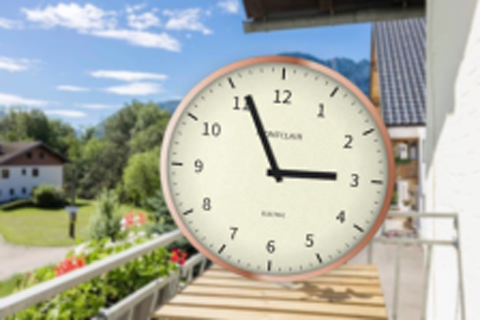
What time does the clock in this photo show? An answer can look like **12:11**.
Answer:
**2:56**
